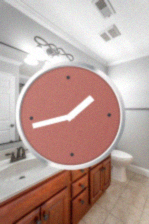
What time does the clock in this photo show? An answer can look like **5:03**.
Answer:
**1:43**
